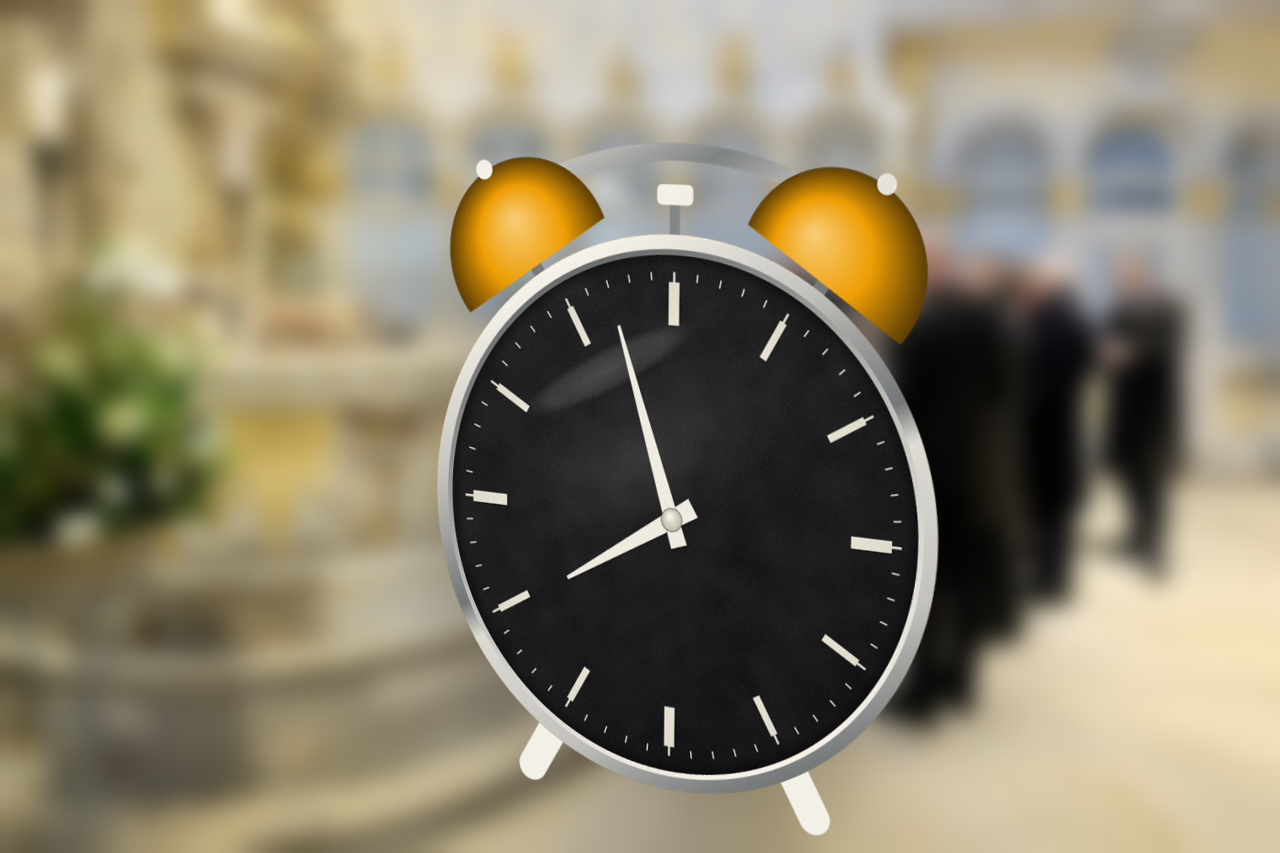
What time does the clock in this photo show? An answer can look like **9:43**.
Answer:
**7:57**
